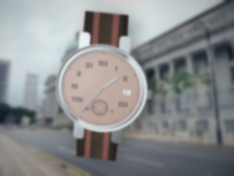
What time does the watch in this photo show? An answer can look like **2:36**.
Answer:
**1:36**
